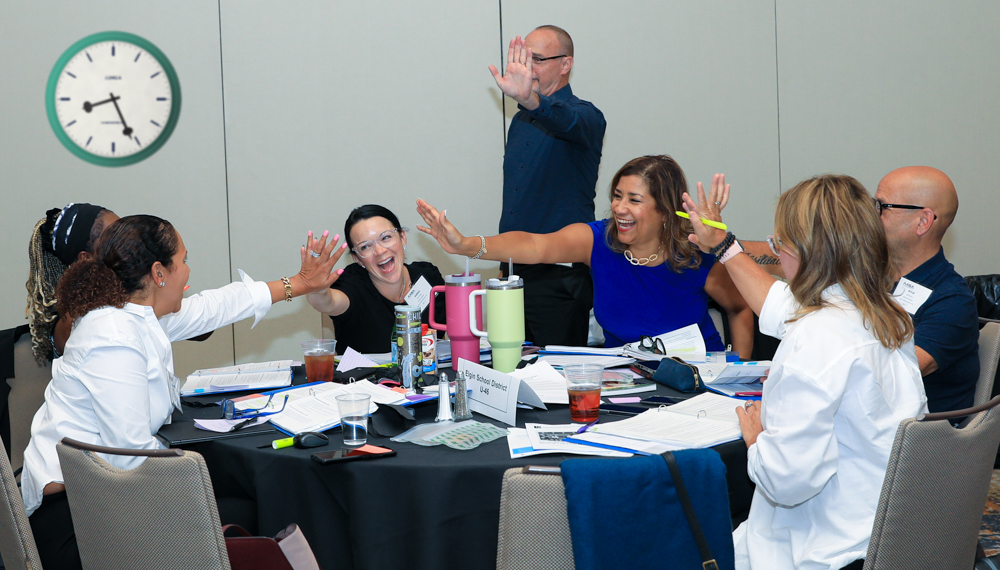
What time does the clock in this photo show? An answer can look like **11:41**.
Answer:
**8:26**
